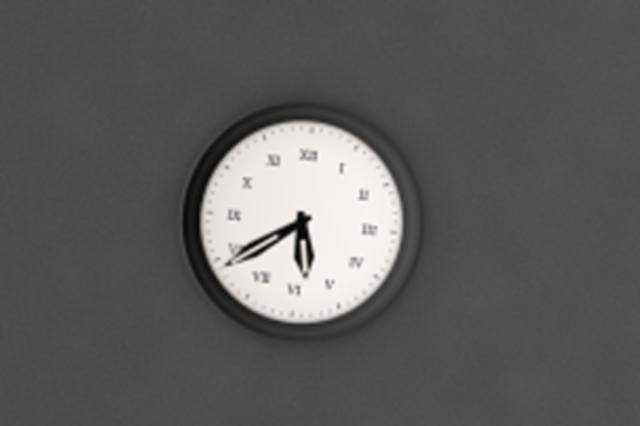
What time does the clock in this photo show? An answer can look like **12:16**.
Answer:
**5:39**
